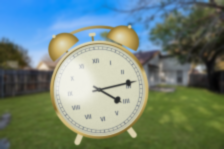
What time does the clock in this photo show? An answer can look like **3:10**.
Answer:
**4:14**
